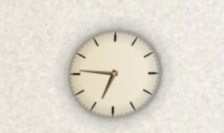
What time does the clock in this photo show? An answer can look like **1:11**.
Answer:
**6:46**
